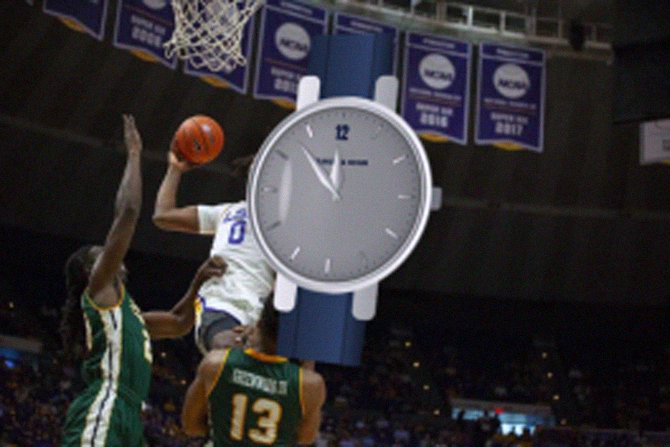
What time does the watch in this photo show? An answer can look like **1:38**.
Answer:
**11:53**
